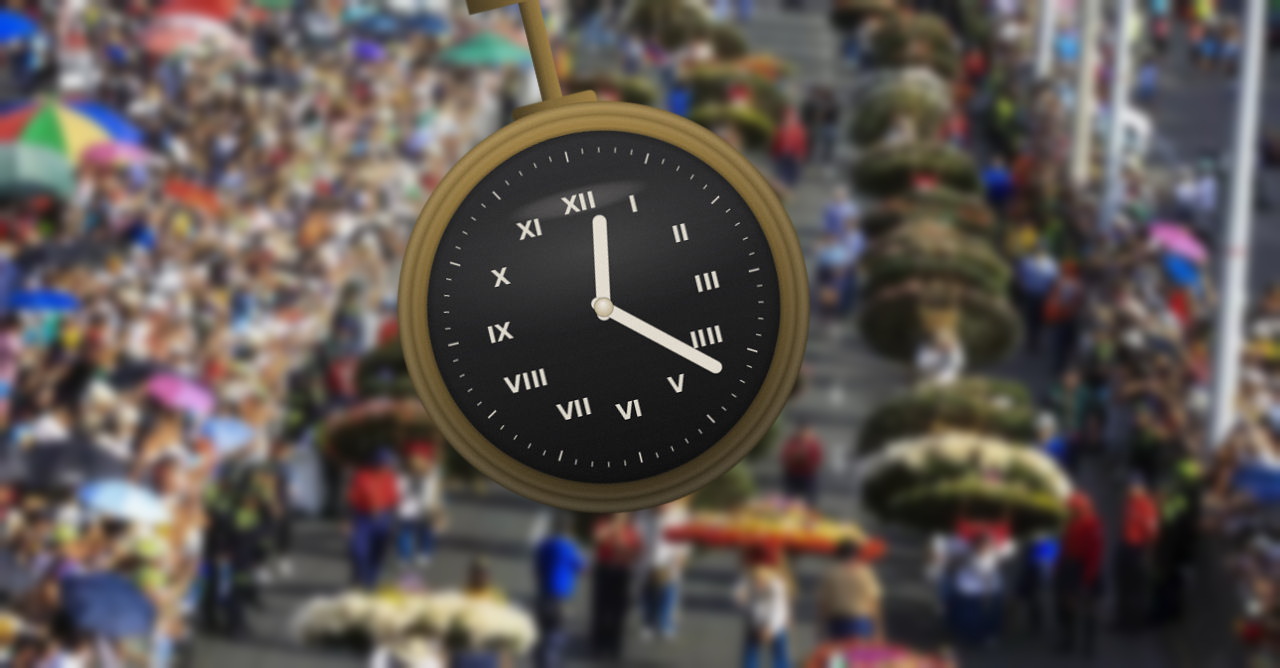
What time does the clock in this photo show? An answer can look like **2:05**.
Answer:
**12:22**
